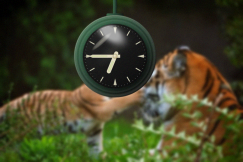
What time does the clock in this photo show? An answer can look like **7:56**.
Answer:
**6:45**
